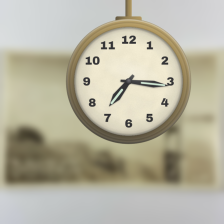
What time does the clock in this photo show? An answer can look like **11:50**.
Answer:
**7:16**
